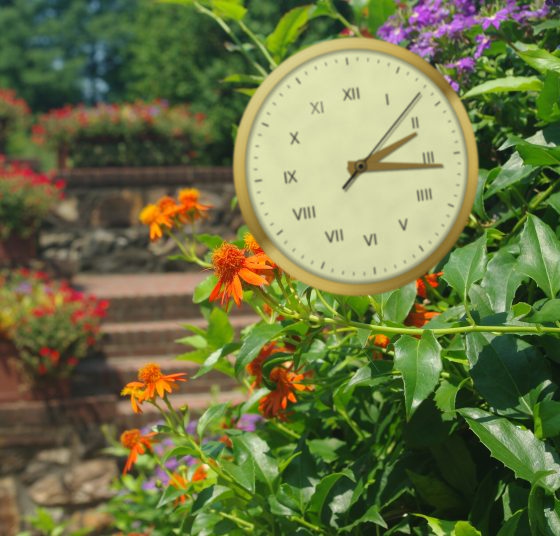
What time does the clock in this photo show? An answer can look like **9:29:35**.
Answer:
**2:16:08**
